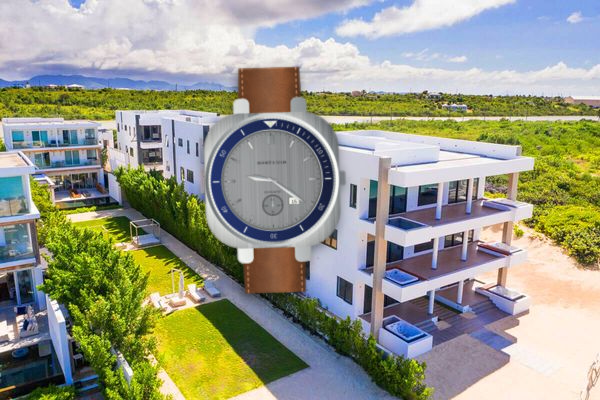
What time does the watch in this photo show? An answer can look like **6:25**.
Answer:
**9:21**
